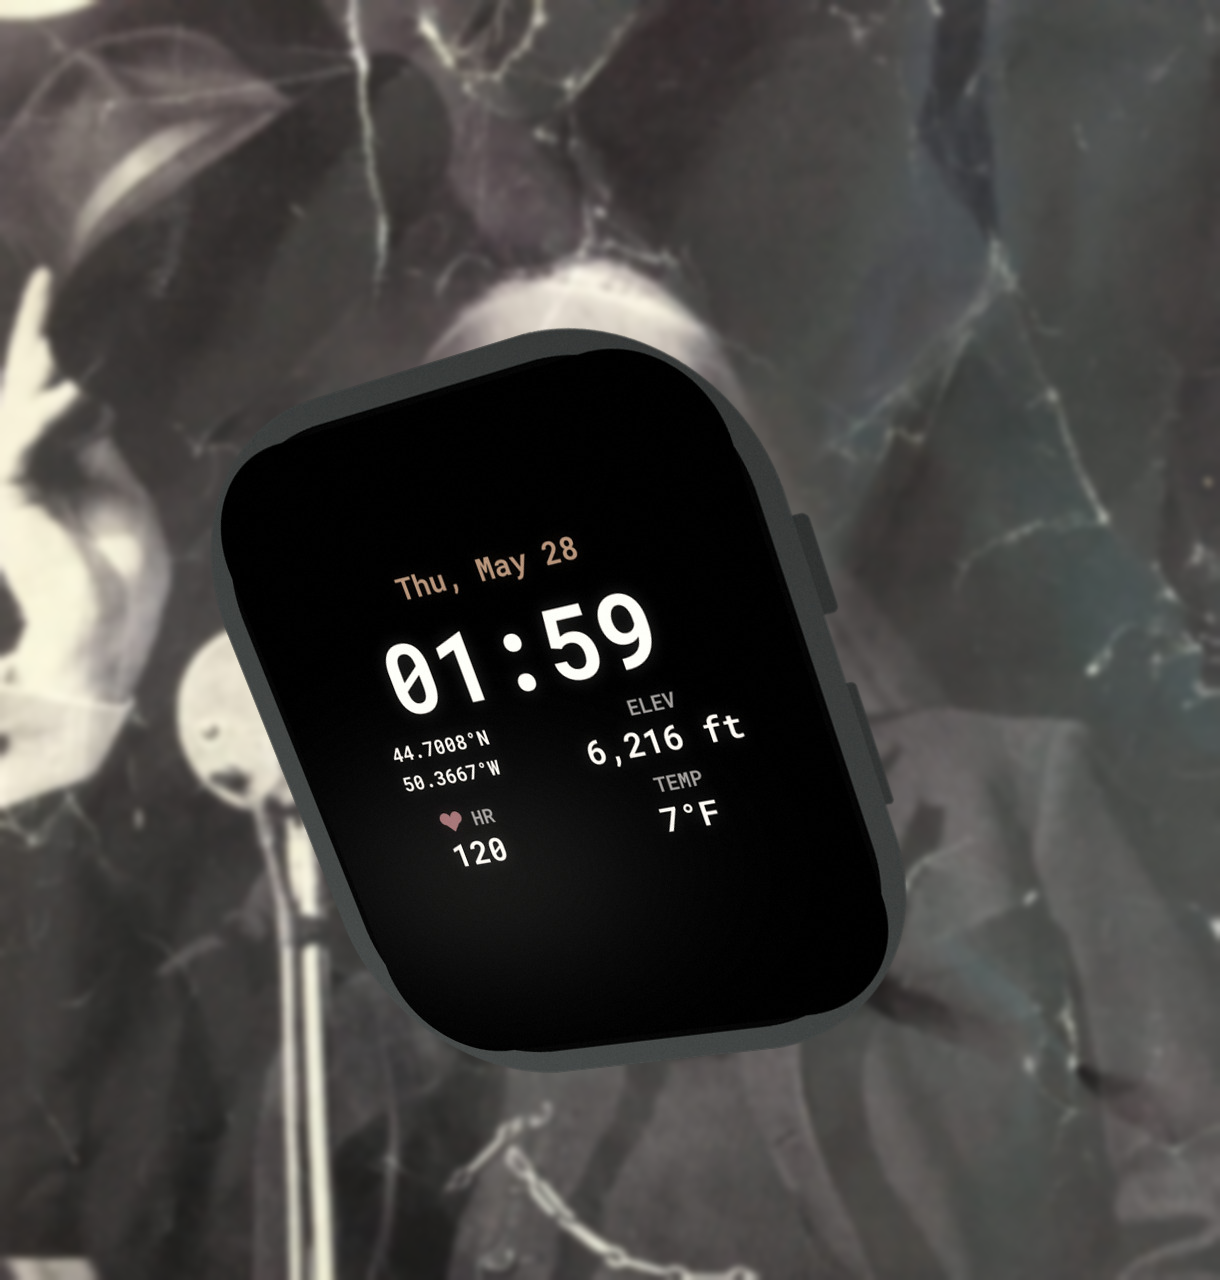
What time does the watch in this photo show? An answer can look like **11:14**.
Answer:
**1:59**
